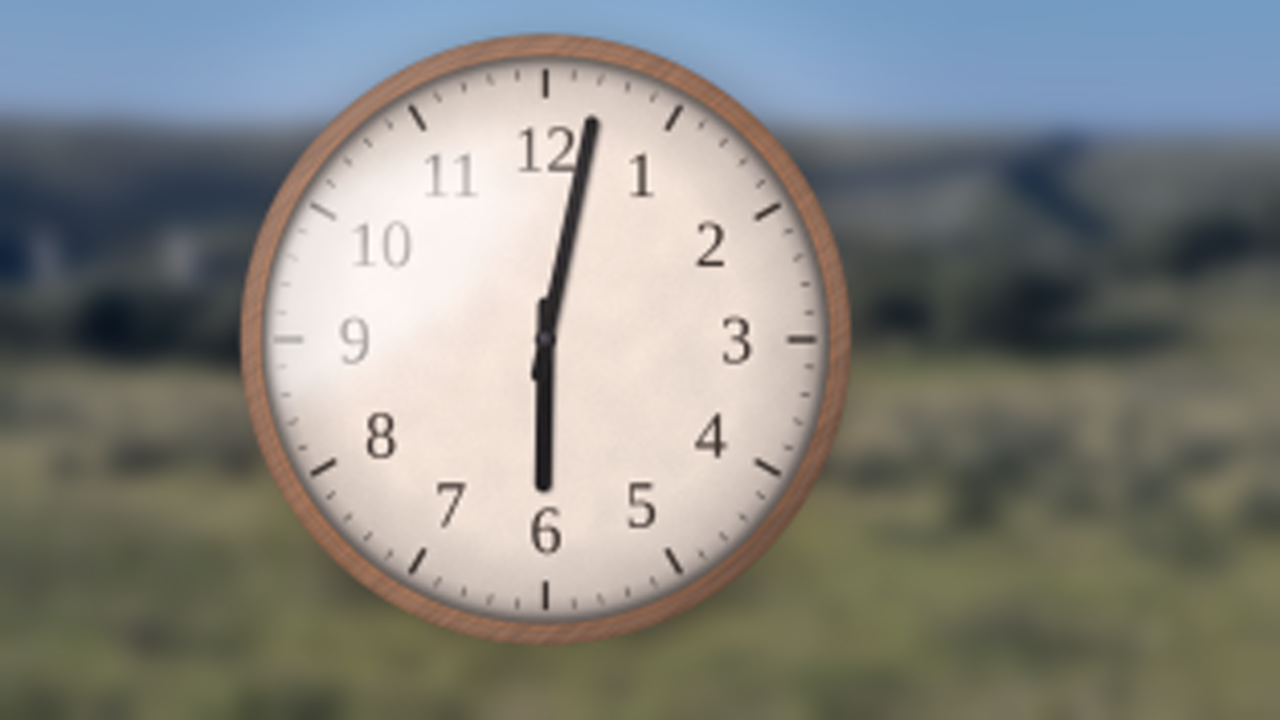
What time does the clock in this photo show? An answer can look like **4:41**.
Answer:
**6:02**
